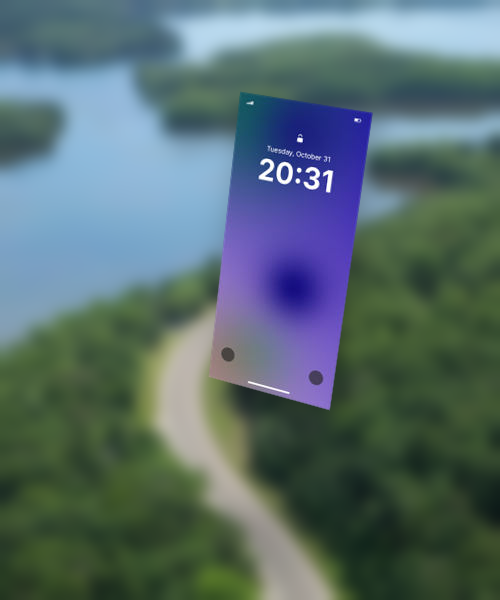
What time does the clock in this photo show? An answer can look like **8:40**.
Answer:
**20:31**
